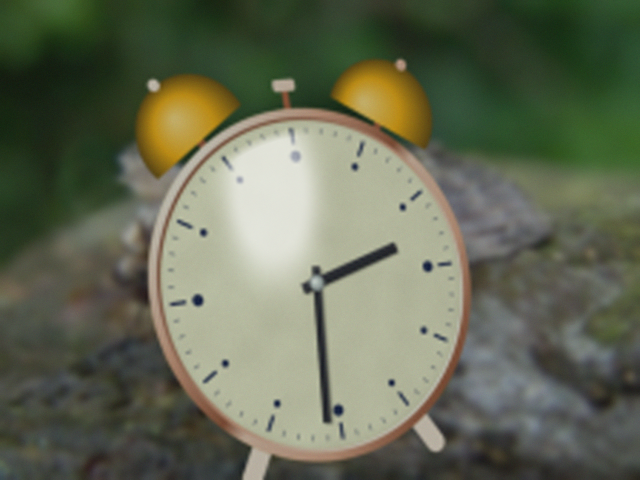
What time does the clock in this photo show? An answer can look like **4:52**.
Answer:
**2:31**
